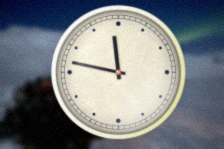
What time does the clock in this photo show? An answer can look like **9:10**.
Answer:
**11:47**
